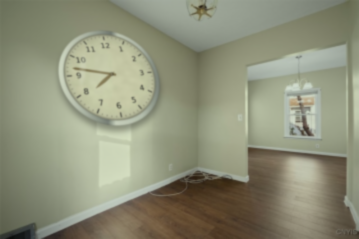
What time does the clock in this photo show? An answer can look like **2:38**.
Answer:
**7:47**
